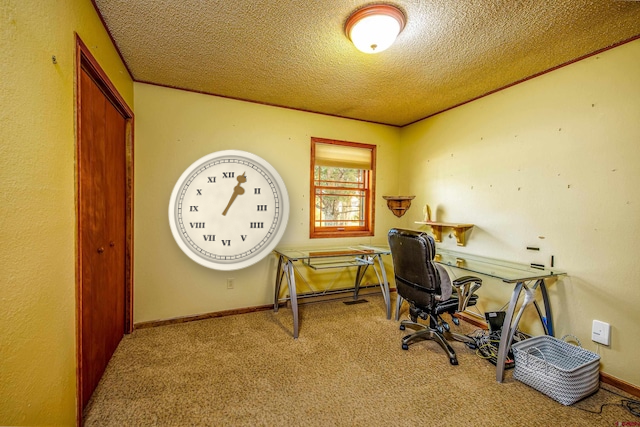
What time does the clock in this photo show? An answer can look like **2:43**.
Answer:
**1:04**
